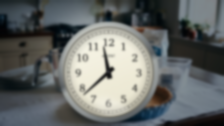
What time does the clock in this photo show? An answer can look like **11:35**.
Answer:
**11:38**
